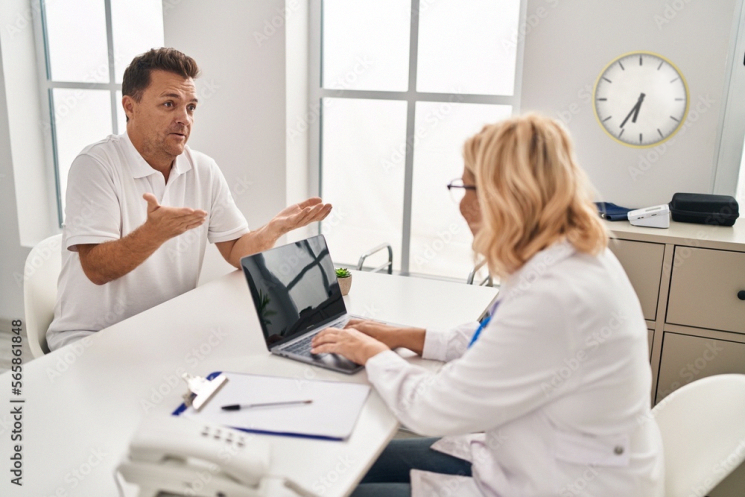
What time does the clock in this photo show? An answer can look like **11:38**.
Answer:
**6:36**
